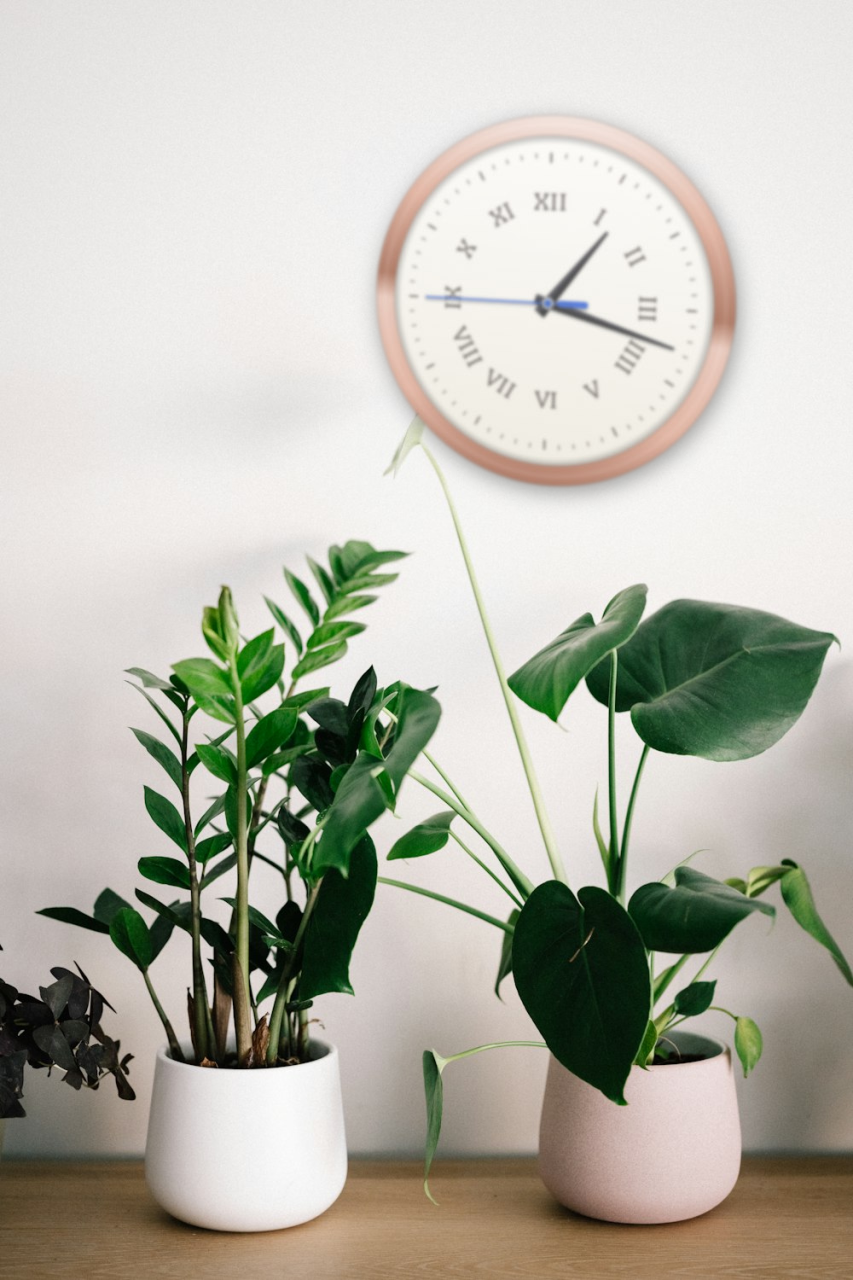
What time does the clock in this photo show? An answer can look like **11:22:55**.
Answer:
**1:17:45**
